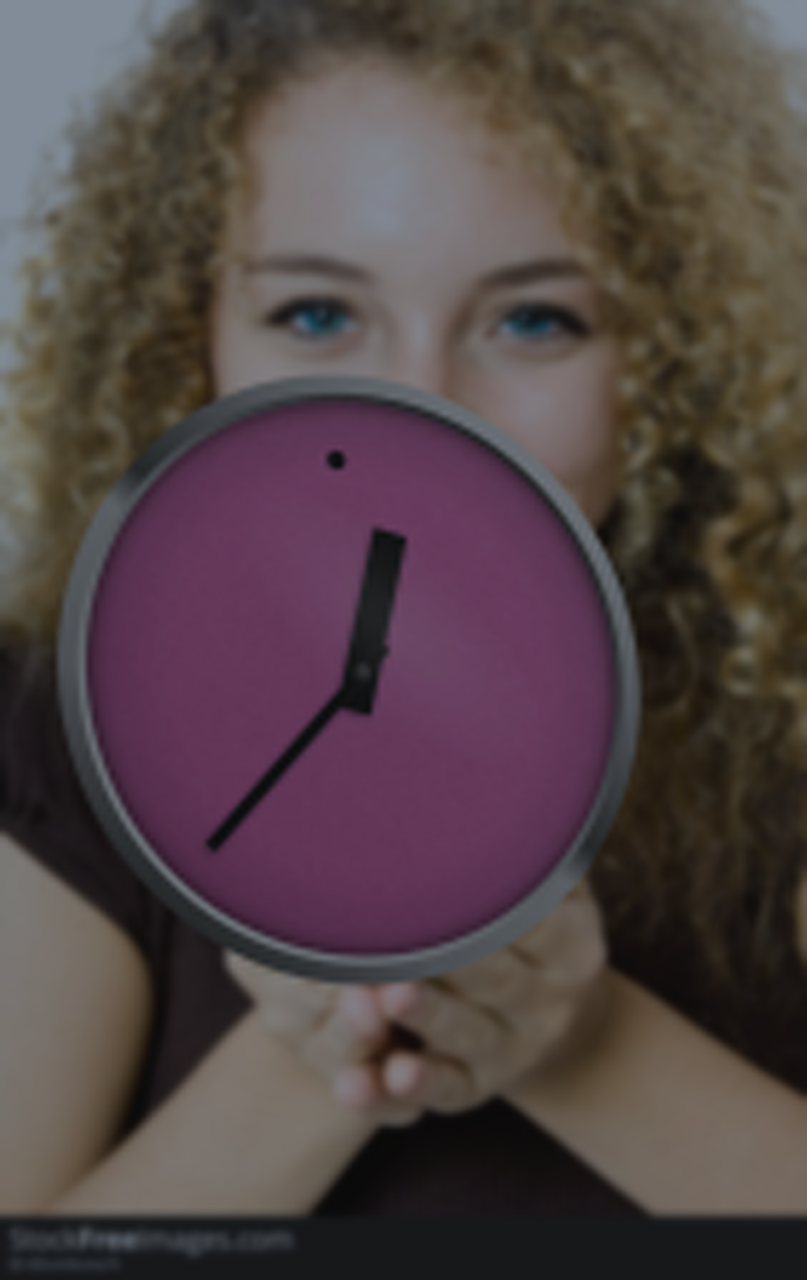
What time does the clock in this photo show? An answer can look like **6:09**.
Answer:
**12:38**
